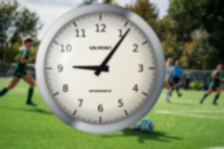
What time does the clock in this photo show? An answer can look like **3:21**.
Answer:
**9:06**
